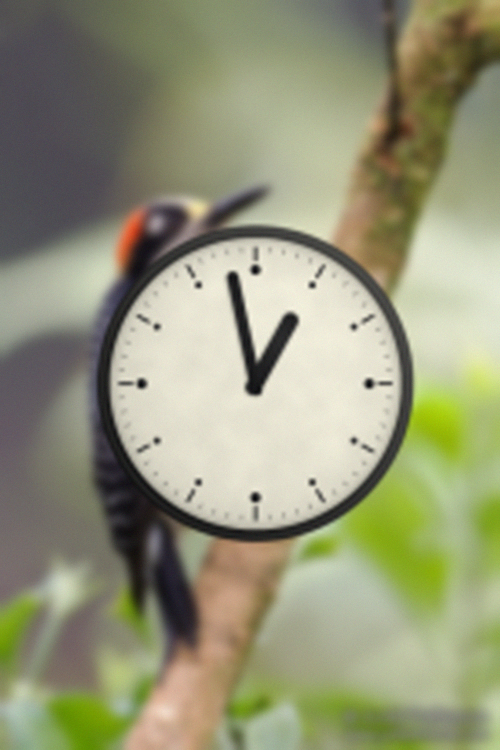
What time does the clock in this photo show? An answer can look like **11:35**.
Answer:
**12:58**
